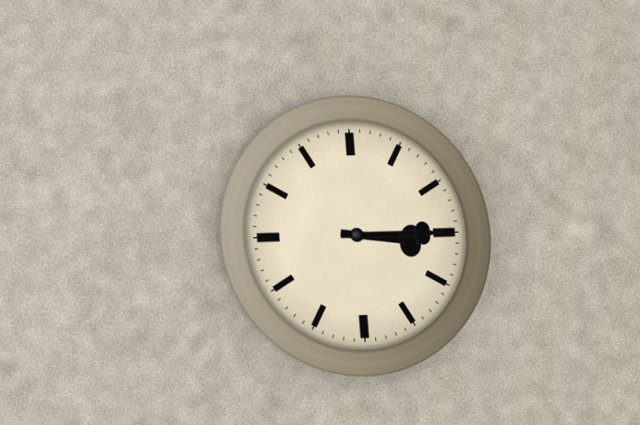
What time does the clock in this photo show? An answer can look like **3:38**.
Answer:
**3:15**
